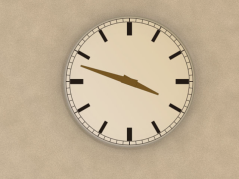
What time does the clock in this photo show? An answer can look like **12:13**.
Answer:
**3:48**
